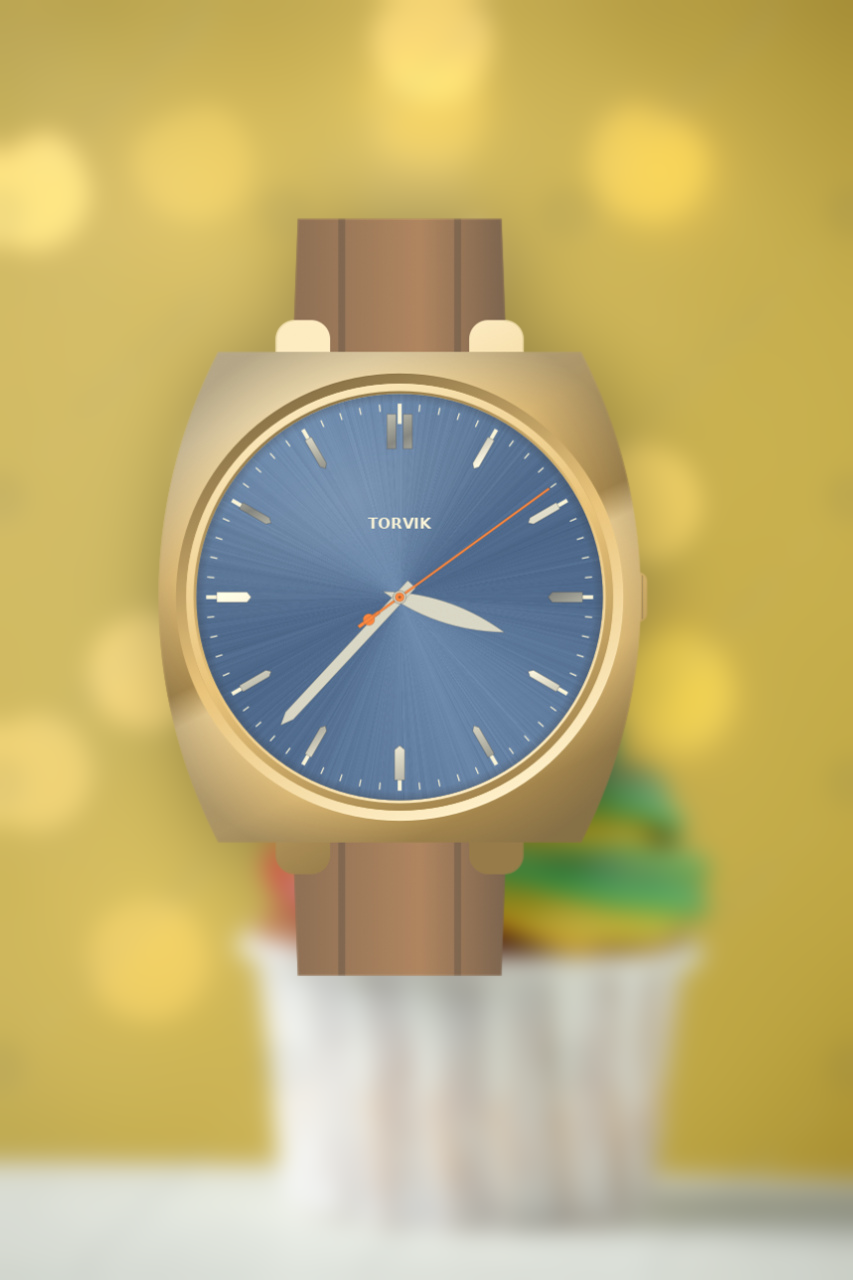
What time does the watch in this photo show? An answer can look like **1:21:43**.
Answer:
**3:37:09**
